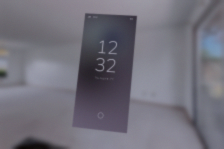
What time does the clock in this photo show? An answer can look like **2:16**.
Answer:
**12:32**
